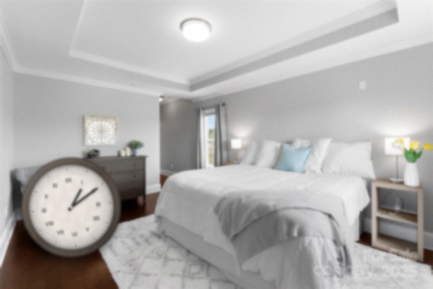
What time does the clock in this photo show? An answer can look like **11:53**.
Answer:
**1:10**
